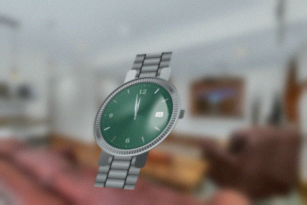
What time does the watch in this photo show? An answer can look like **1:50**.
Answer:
**11:58**
